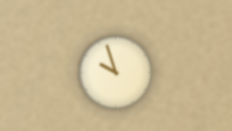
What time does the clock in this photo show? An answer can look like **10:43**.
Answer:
**9:57**
